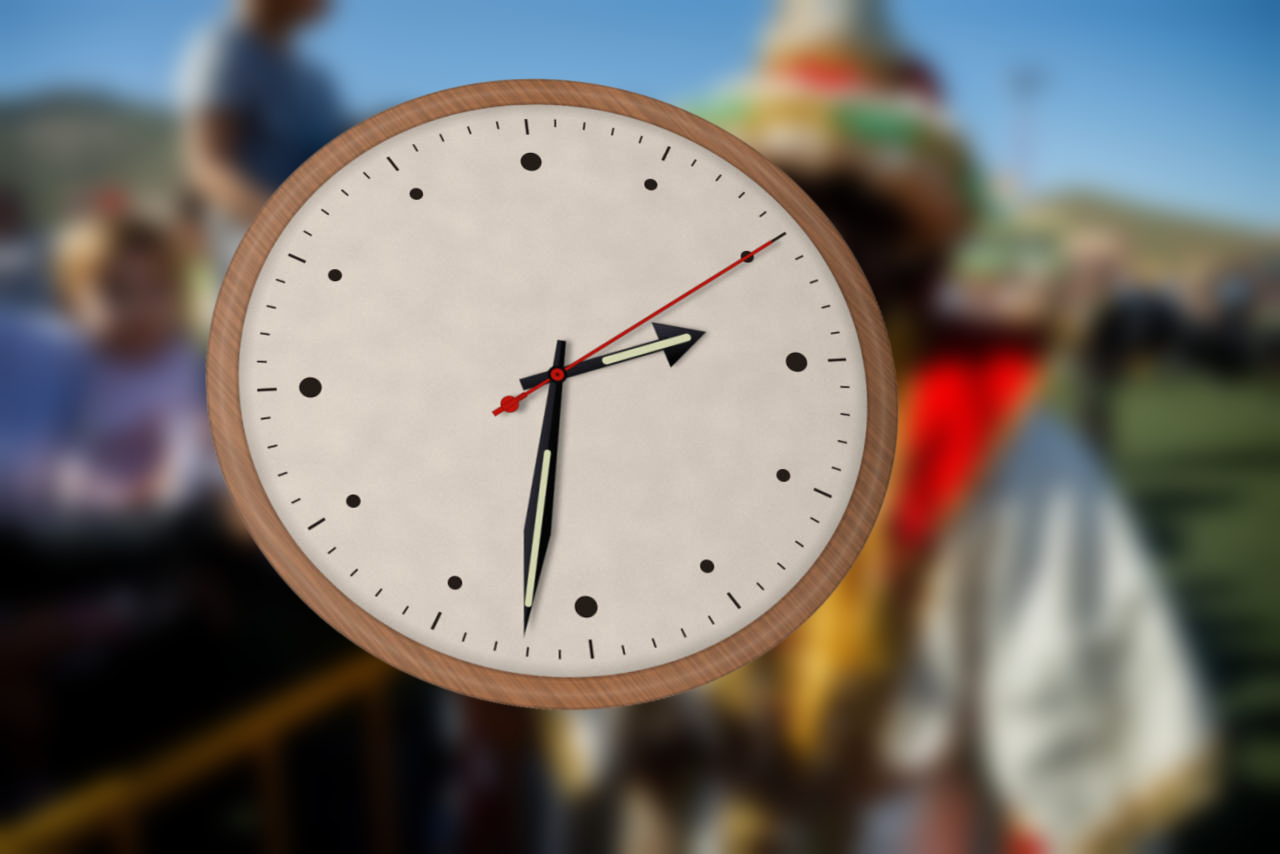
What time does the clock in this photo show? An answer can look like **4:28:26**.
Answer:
**2:32:10**
